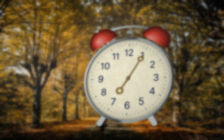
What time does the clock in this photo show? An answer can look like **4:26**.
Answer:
**7:05**
